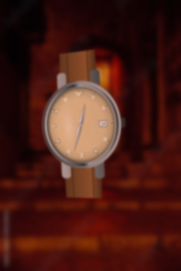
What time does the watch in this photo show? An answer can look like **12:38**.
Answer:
**12:33**
